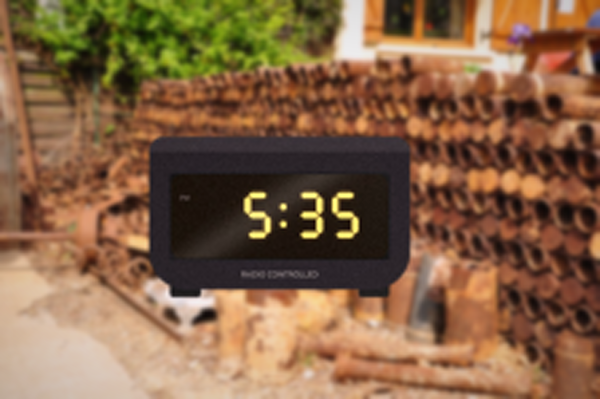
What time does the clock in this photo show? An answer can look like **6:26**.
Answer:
**5:35**
